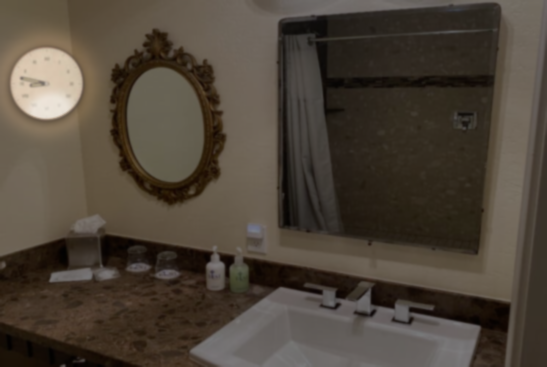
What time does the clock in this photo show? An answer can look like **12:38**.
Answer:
**8:47**
